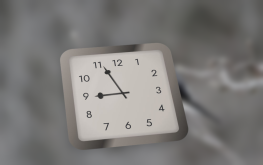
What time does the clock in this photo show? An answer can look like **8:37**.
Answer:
**8:56**
